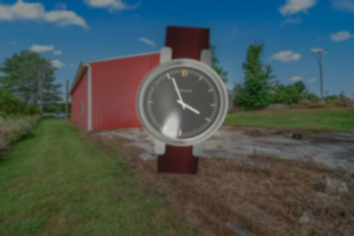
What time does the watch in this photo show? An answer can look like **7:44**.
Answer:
**3:56**
